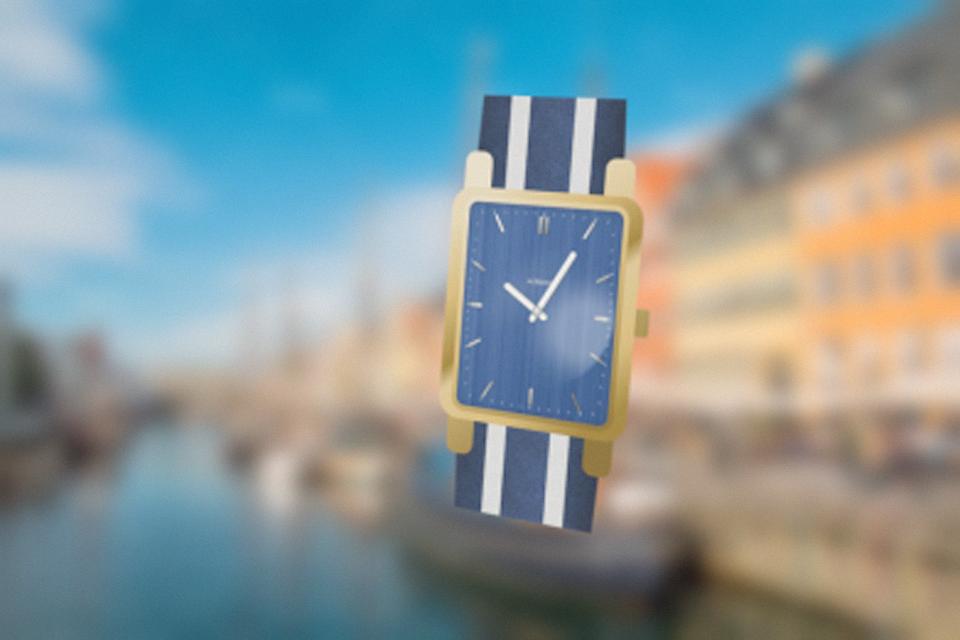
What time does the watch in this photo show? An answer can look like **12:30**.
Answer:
**10:05**
